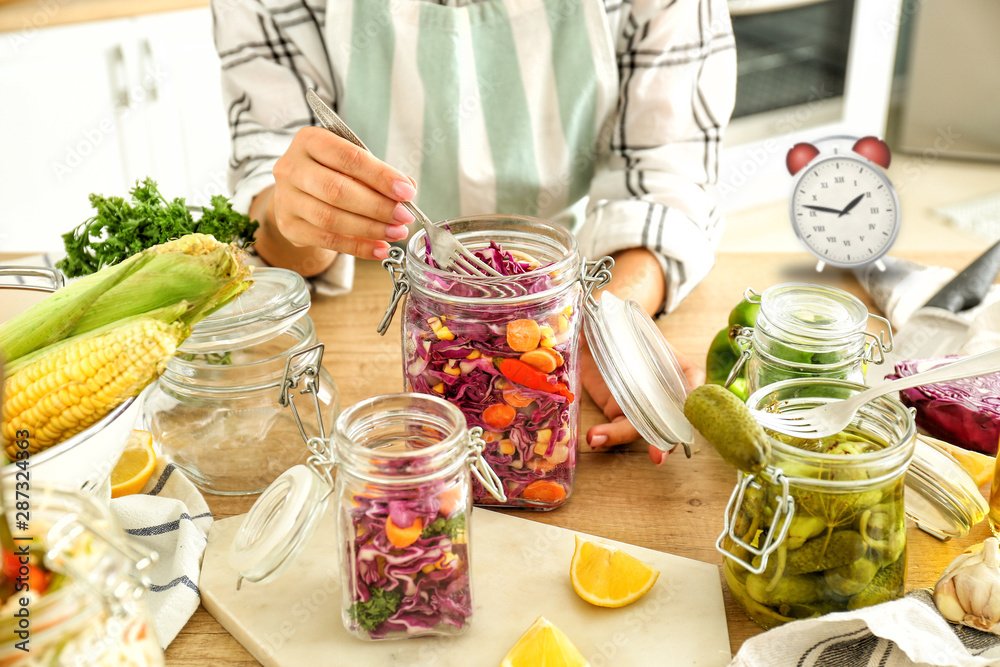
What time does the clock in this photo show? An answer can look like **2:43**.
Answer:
**1:47**
